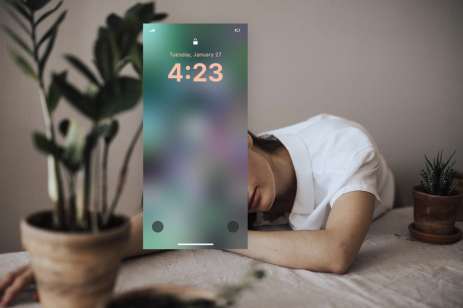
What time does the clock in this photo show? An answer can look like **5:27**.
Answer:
**4:23**
